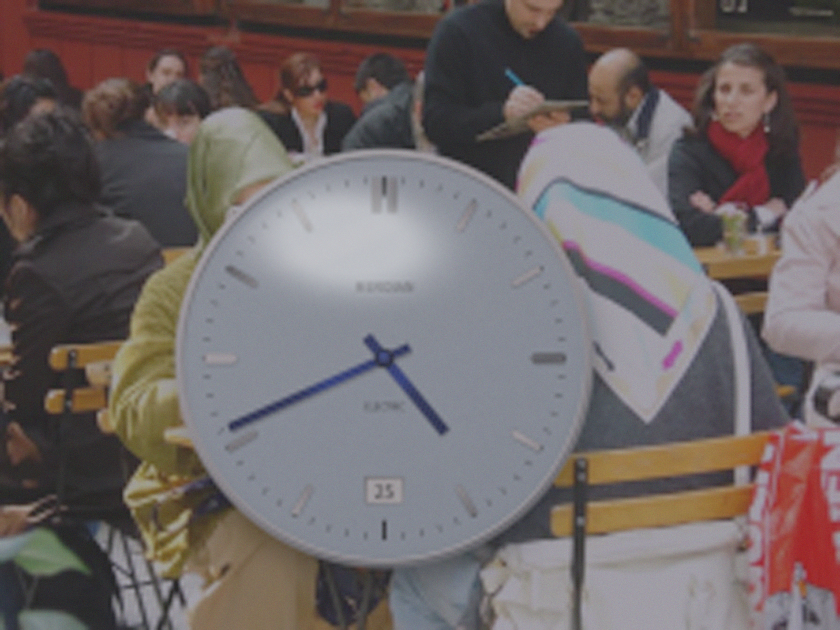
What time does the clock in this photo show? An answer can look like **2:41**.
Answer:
**4:41**
